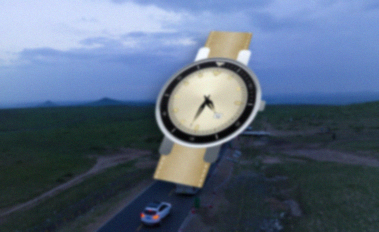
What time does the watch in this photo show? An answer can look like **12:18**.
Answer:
**4:32**
